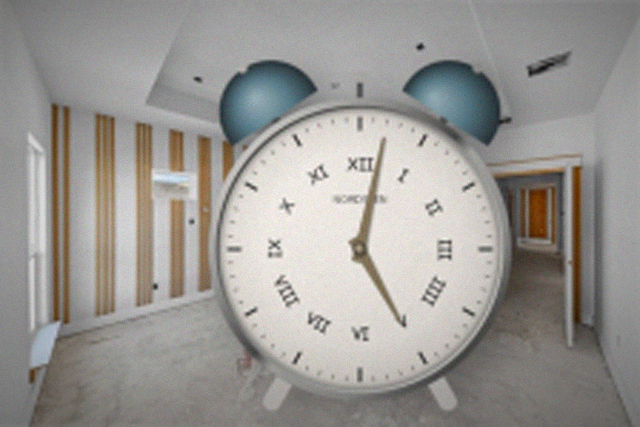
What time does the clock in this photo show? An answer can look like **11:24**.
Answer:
**5:02**
